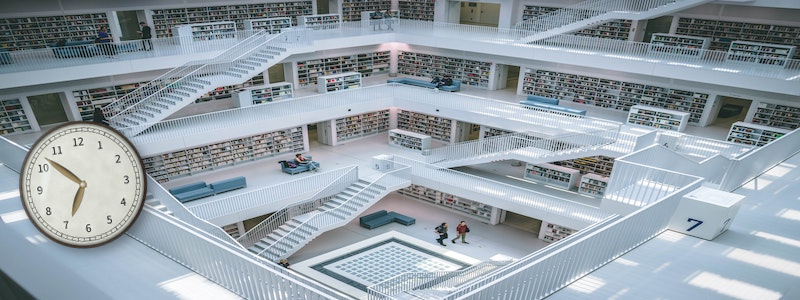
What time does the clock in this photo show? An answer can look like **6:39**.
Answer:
**6:52**
